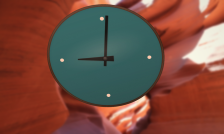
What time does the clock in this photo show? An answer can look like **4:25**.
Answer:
**9:01**
